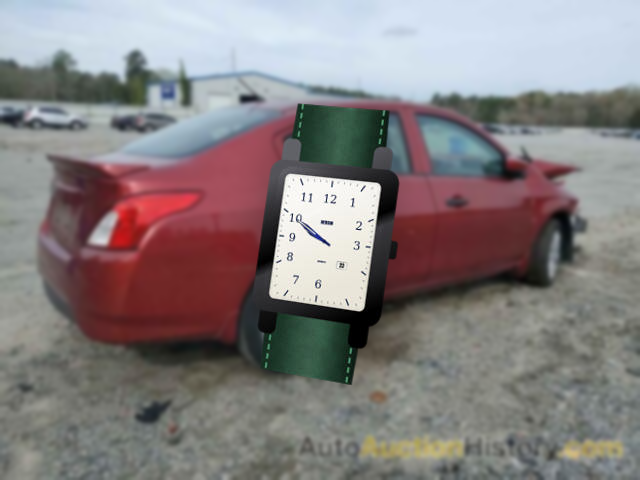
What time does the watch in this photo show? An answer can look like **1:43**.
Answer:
**9:50**
